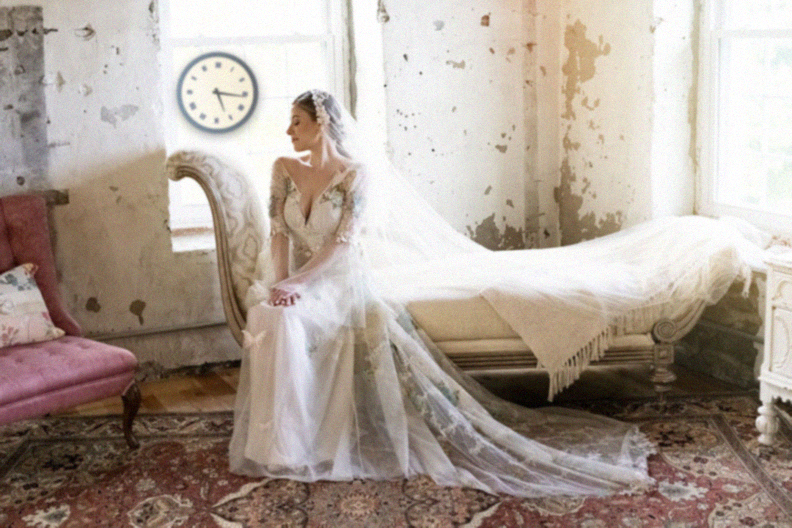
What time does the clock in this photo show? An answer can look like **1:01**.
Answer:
**5:16**
